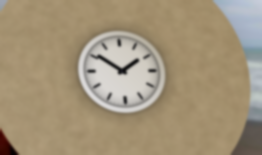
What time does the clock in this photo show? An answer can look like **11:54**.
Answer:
**1:51**
